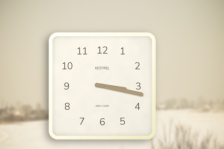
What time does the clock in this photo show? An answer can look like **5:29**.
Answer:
**3:17**
